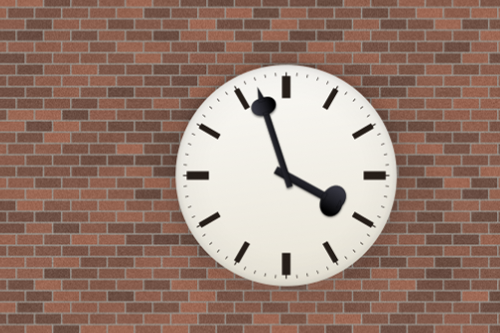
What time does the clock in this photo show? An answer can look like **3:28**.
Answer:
**3:57**
